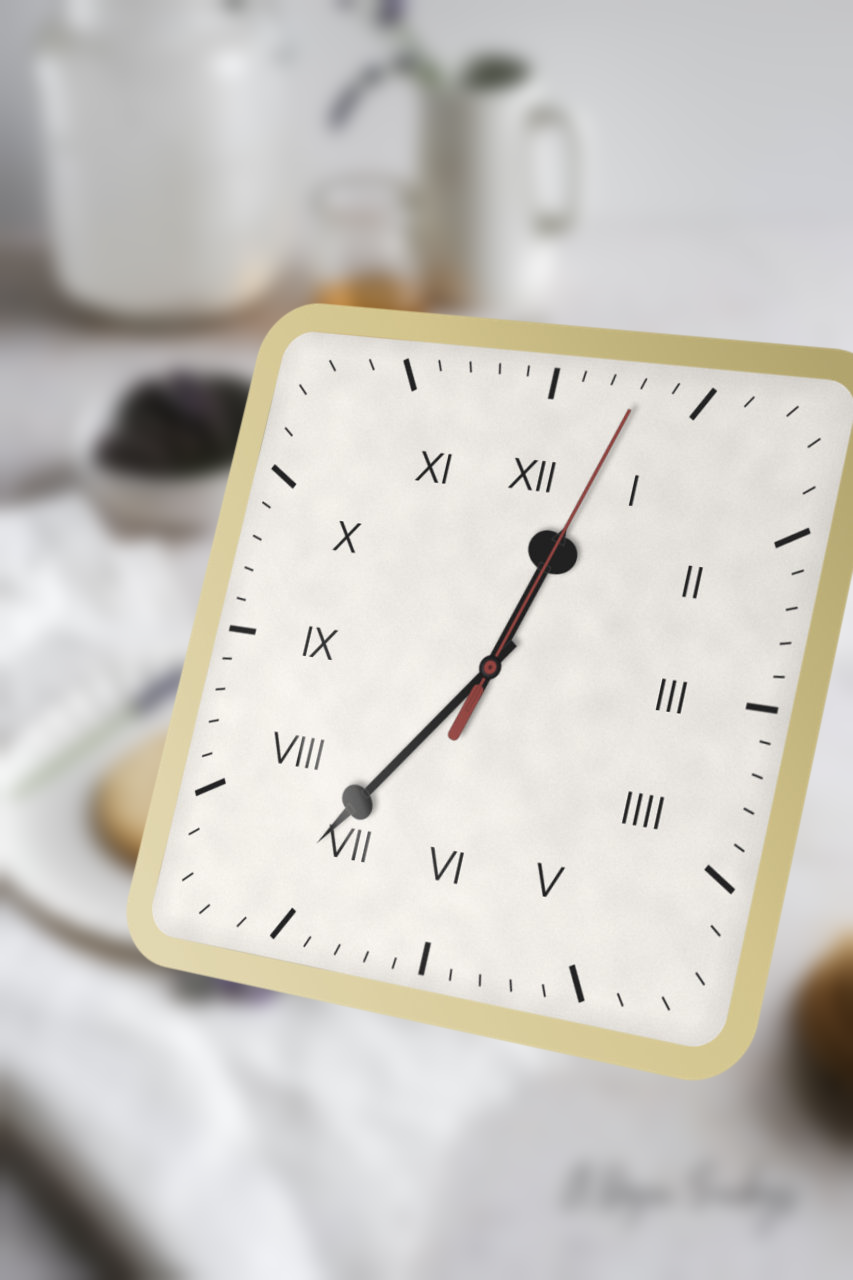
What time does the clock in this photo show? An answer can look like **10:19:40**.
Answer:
**12:36:03**
